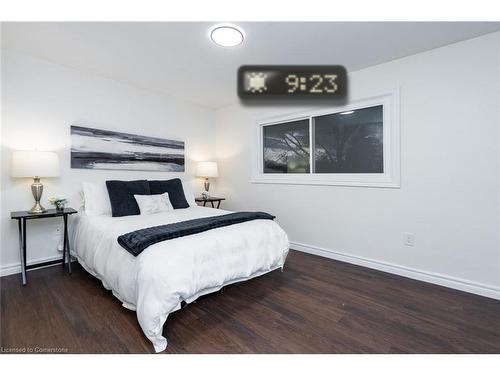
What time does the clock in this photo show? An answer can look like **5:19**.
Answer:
**9:23**
